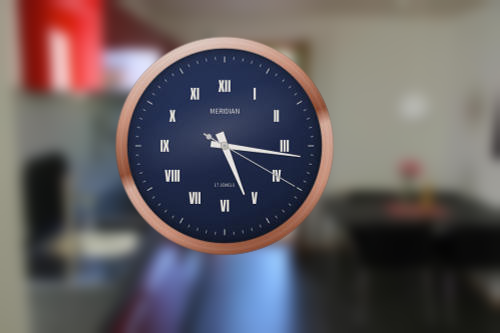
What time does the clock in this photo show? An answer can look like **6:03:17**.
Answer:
**5:16:20**
